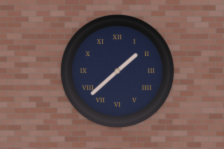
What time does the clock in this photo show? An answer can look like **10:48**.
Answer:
**1:38**
